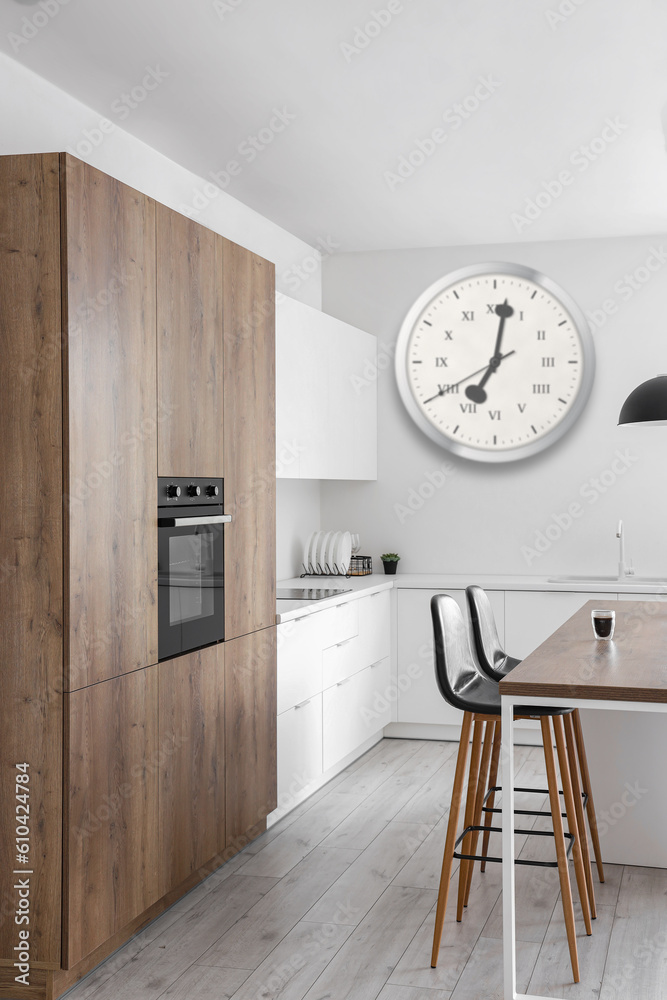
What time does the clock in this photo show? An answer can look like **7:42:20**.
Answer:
**7:01:40**
